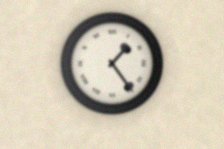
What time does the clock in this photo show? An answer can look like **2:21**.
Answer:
**1:24**
